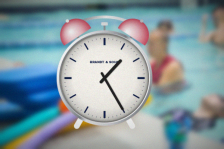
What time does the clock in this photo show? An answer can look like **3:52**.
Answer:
**1:25**
